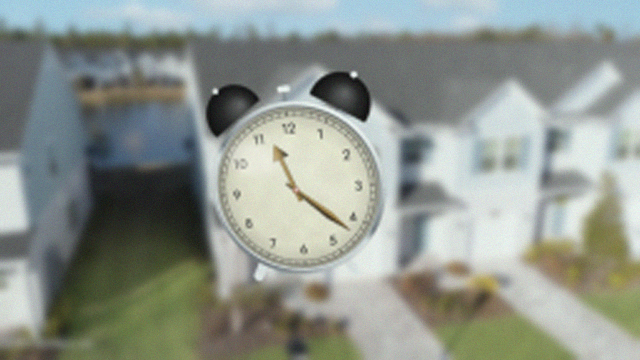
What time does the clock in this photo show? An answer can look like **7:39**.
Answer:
**11:22**
